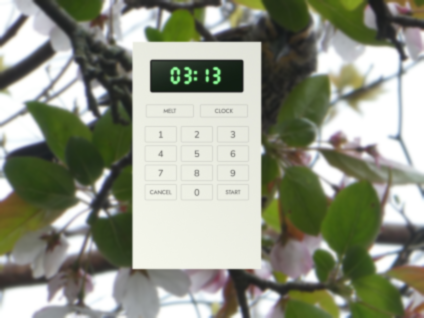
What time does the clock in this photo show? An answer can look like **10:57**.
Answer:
**3:13**
